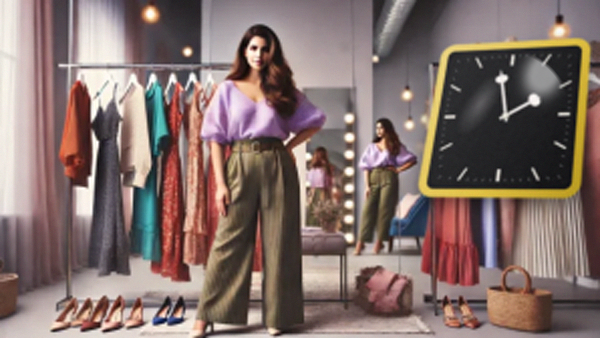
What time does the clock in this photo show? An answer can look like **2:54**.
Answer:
**1:58**
